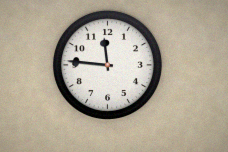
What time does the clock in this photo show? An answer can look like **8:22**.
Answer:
**11:46**
